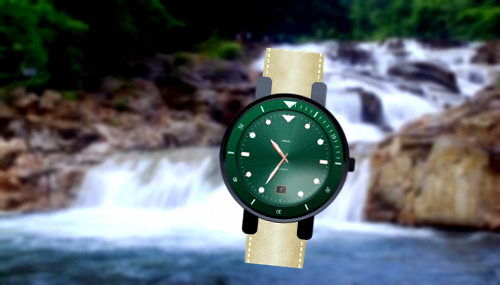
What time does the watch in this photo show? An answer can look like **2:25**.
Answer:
**10:35**
